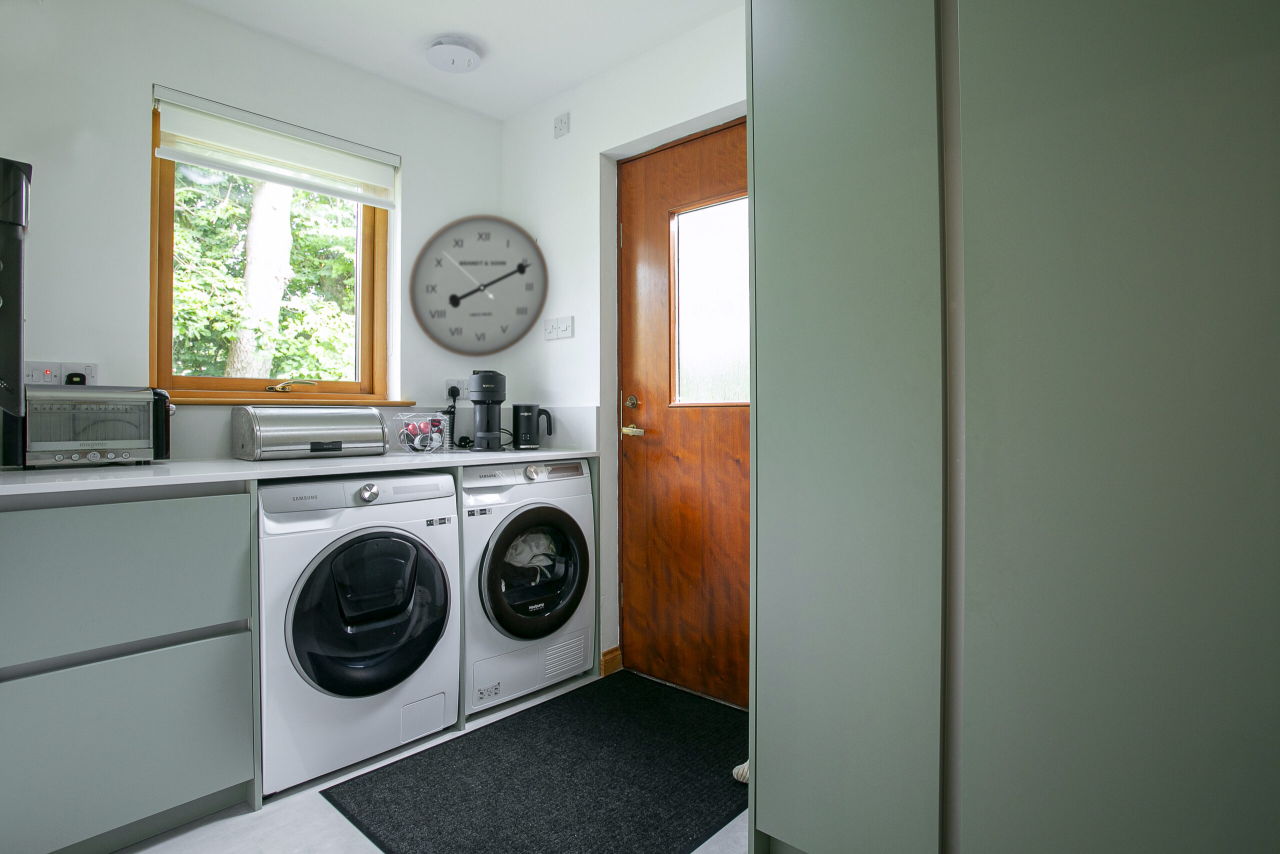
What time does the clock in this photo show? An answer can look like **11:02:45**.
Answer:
**8:10:52**
